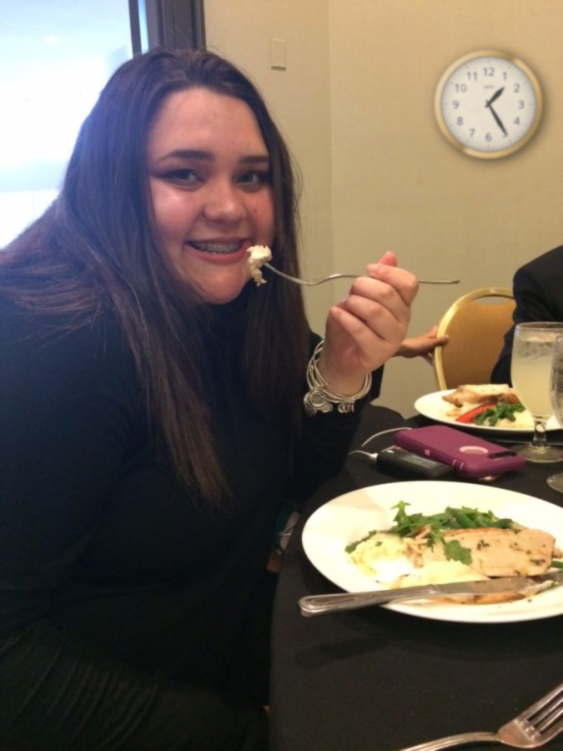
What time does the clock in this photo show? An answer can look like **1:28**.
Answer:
**1:25**
